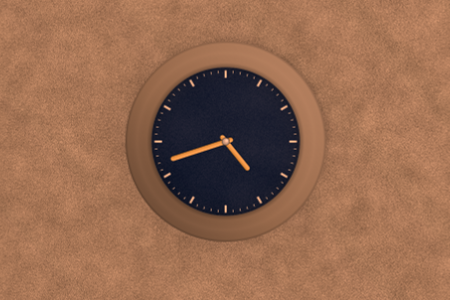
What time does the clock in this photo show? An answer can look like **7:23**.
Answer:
**4:42**
